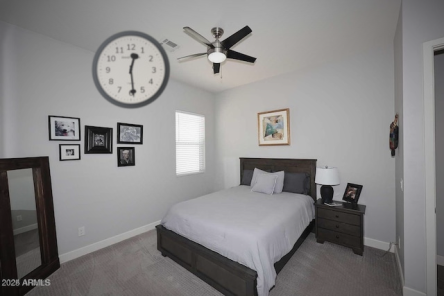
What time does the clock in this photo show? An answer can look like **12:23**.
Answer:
**12:29**
